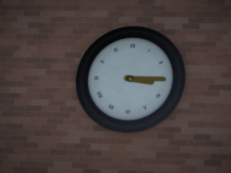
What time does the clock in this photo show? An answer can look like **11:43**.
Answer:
**3:15**
